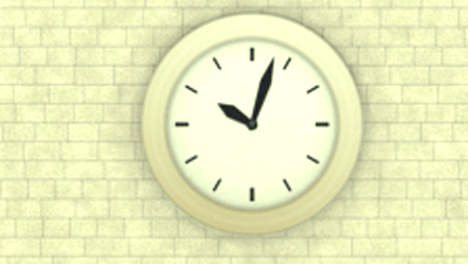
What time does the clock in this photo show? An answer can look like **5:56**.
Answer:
**10:03**
